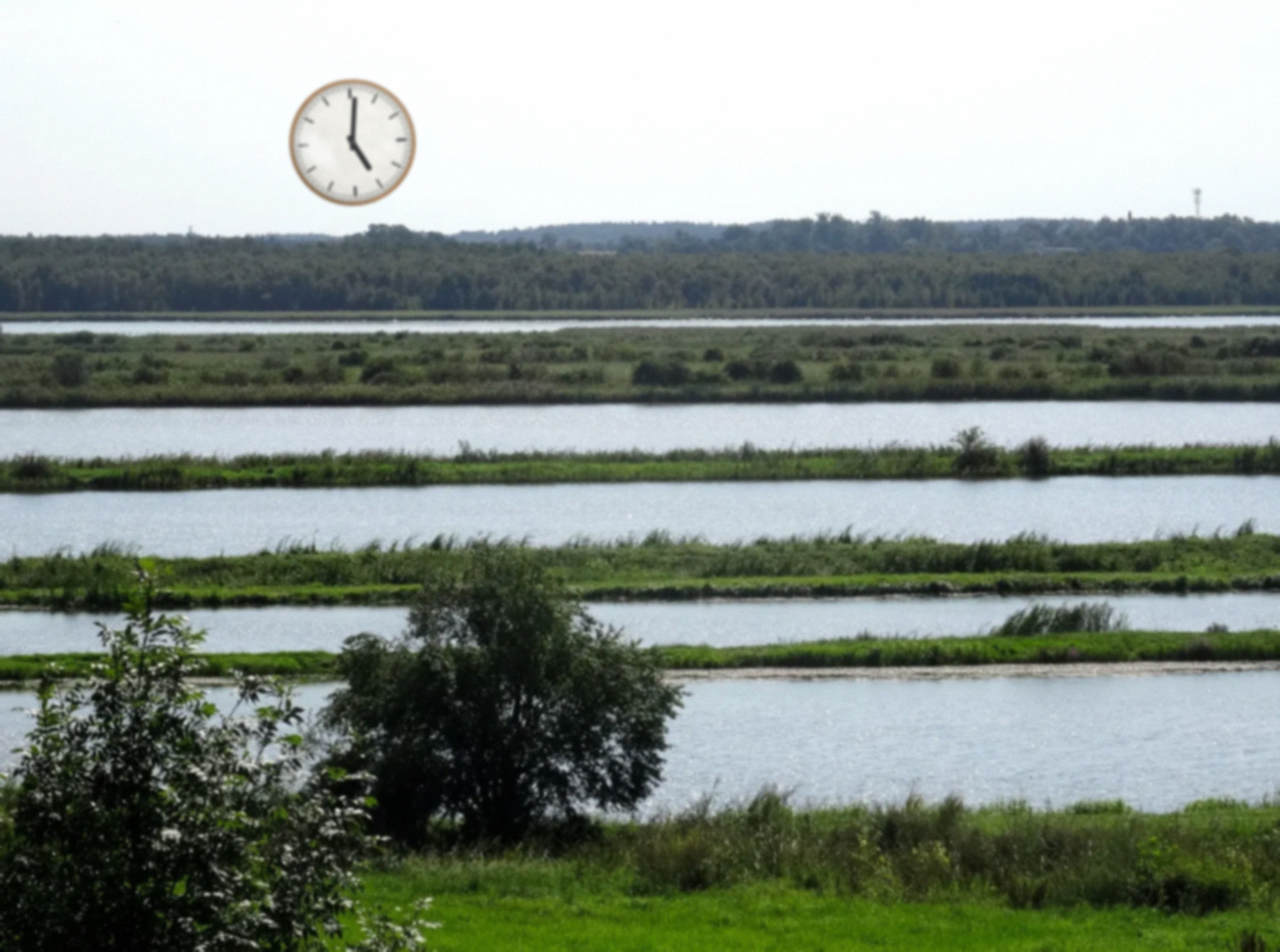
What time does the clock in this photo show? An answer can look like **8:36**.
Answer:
**5:01**
